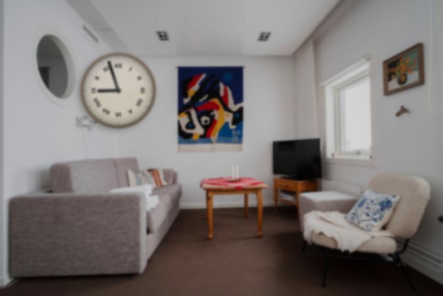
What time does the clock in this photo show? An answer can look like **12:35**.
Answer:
**8:57**
